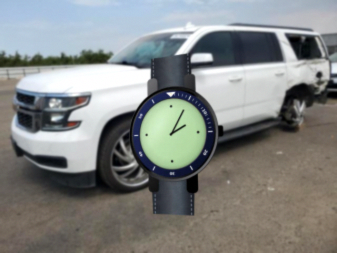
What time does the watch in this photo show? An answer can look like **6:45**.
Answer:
**2:05**
